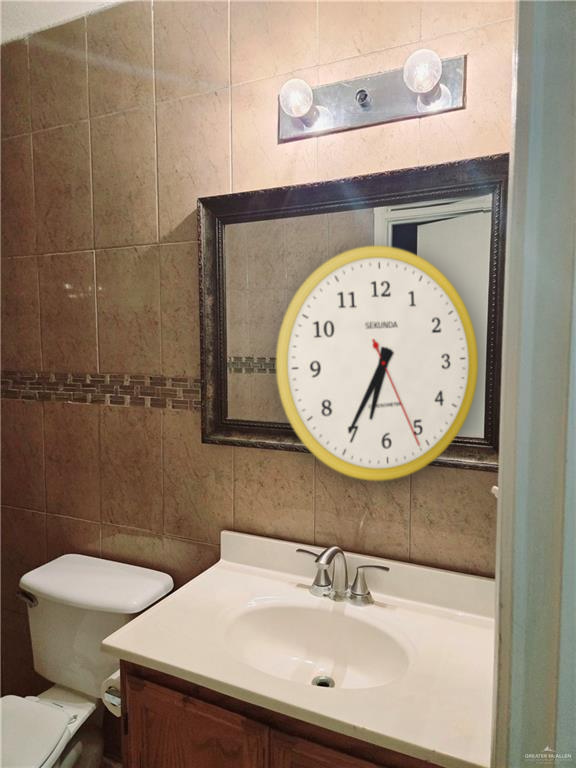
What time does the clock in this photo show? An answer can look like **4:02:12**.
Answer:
**6:35:26**
